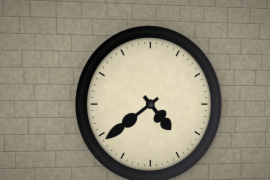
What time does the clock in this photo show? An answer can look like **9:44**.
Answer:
**4:39**
